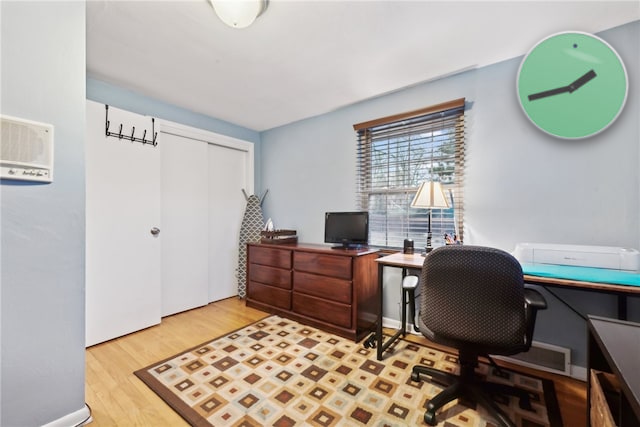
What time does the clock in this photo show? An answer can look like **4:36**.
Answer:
**1:42**
